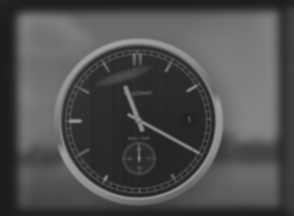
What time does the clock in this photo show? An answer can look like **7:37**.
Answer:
**11:20**
